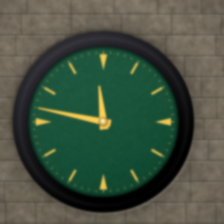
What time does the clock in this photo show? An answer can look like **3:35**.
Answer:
**11:47**
